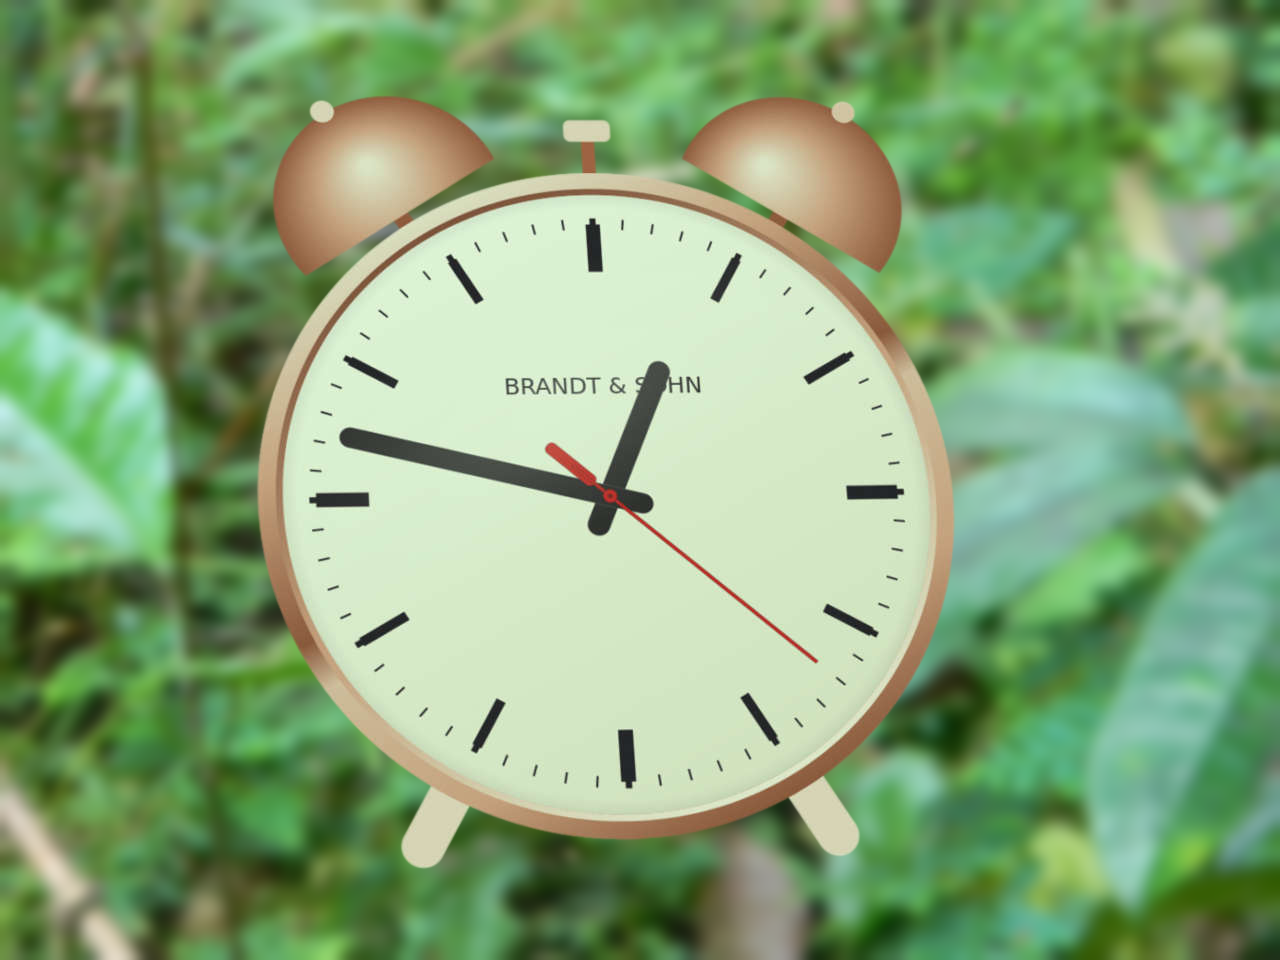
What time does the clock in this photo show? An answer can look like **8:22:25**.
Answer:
**12:47:22**
